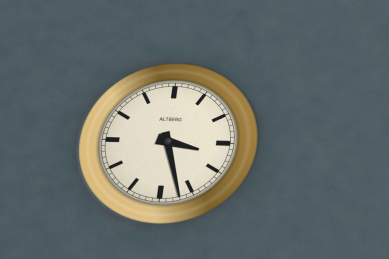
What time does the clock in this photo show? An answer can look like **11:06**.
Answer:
**3:27**
